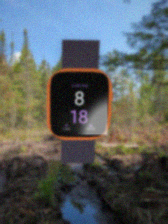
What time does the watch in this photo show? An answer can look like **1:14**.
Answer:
**8:18**
